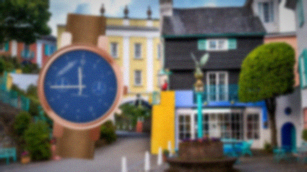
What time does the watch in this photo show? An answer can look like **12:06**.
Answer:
**11:44**
